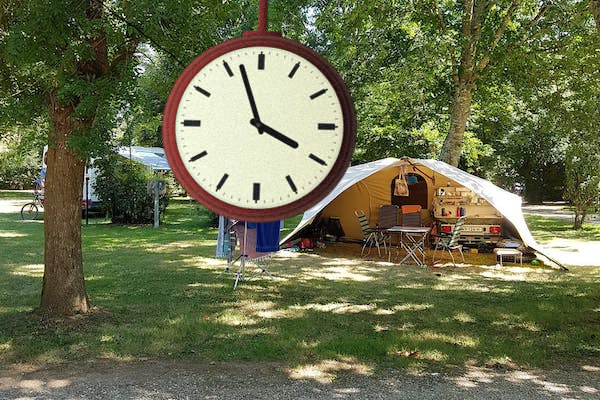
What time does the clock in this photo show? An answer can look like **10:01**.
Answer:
**3:57**
